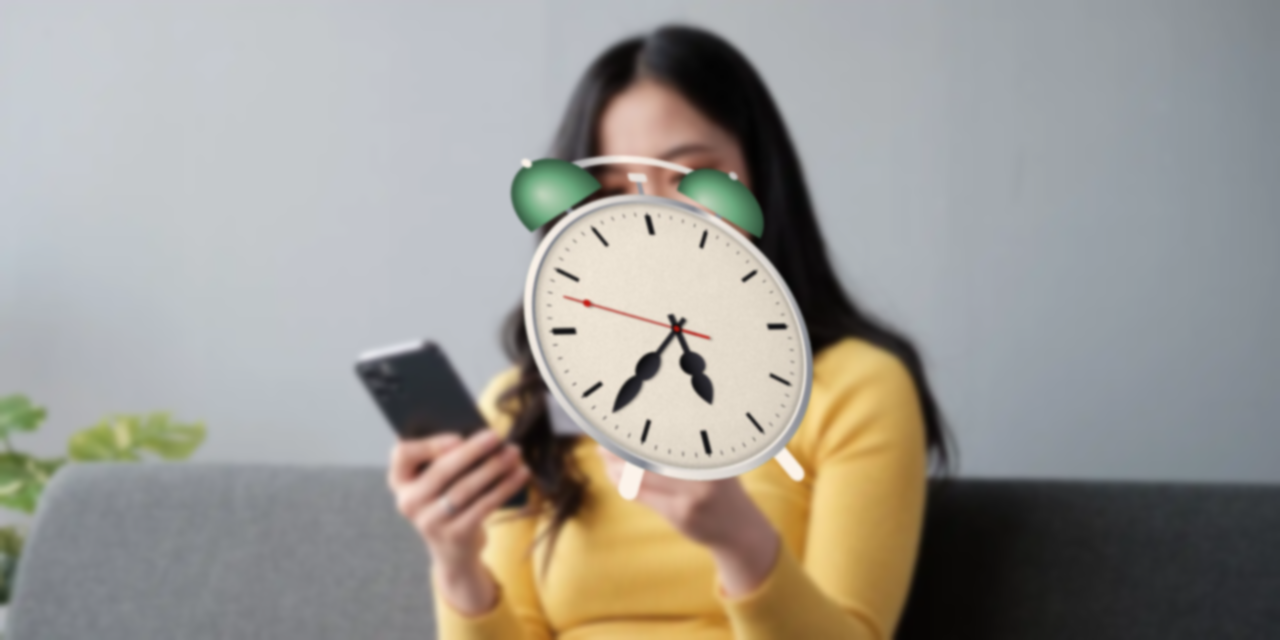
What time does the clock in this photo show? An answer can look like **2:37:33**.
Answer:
**5:37:48**
